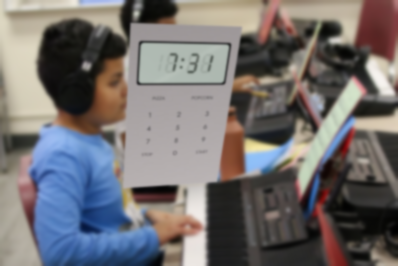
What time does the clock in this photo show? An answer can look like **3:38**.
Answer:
**7:31**
